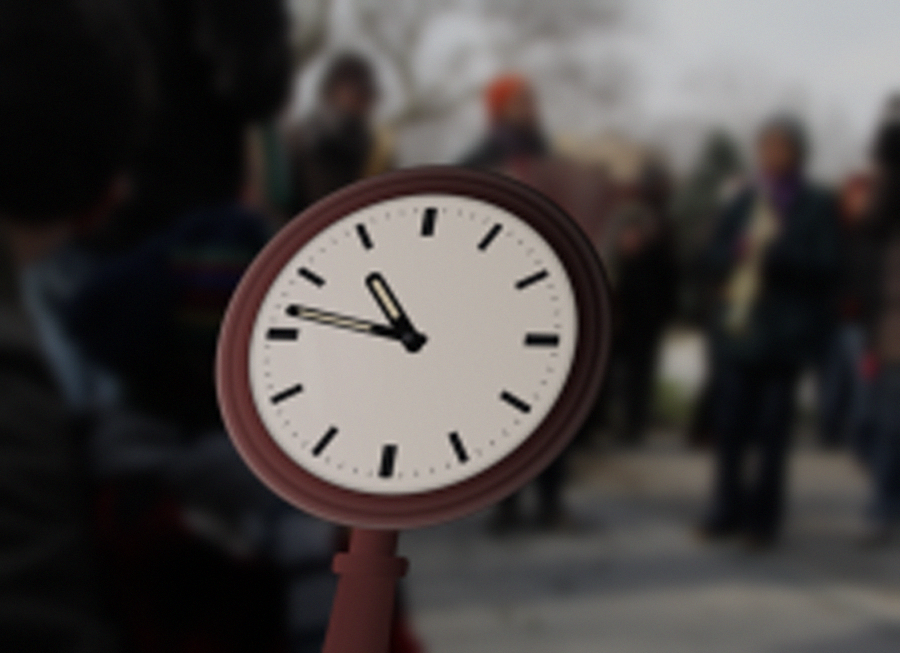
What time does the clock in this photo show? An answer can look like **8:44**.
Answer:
**10:47**
